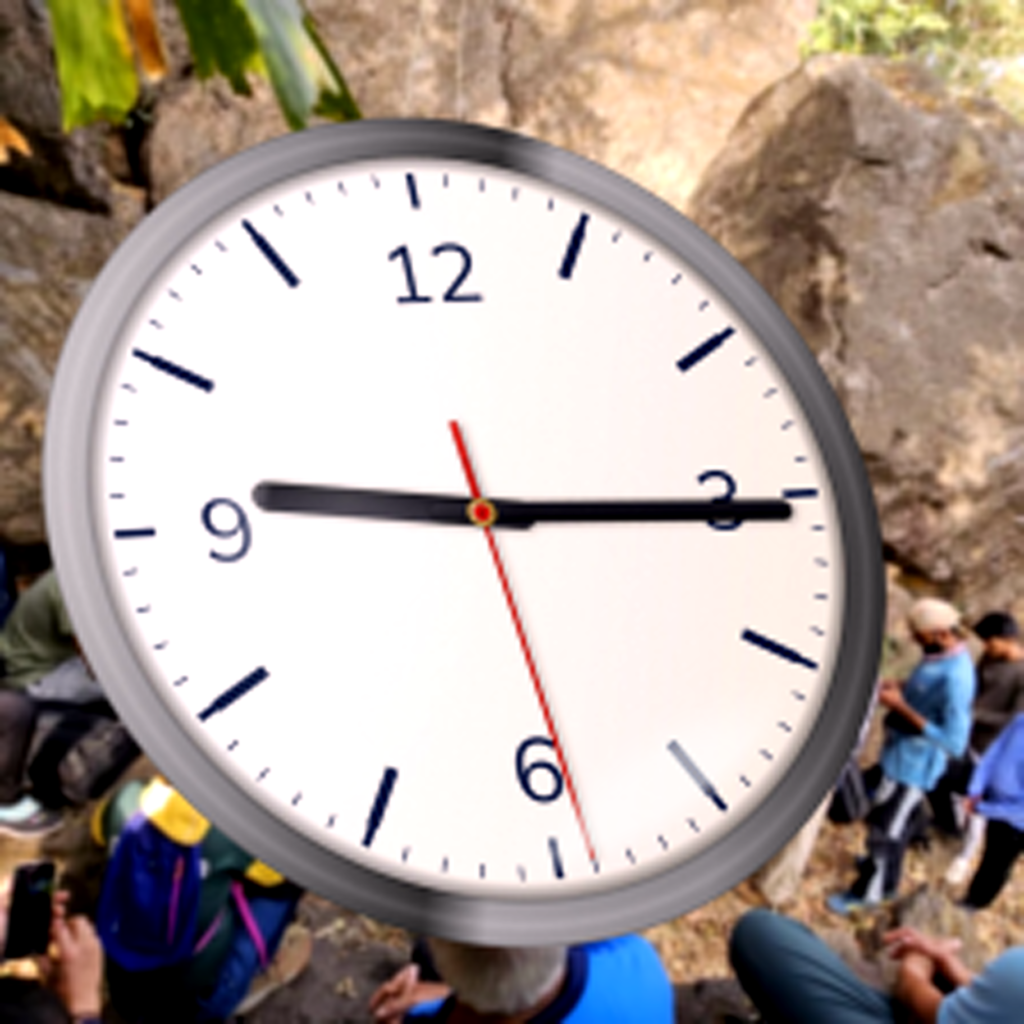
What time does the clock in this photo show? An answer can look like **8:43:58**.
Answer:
**9:15:29**
